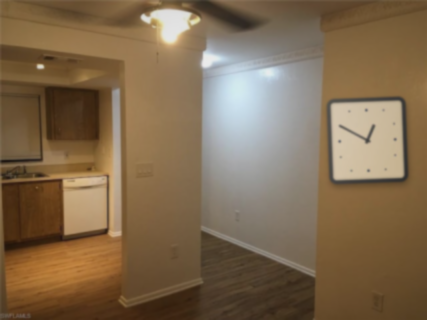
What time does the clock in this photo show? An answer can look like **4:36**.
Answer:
**12:50**
